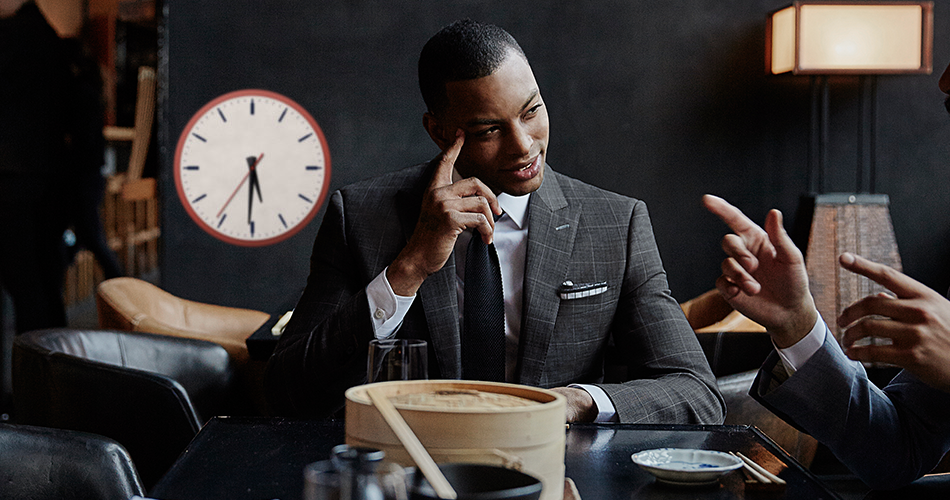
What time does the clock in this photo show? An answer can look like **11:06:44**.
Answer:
**5:30:36**
